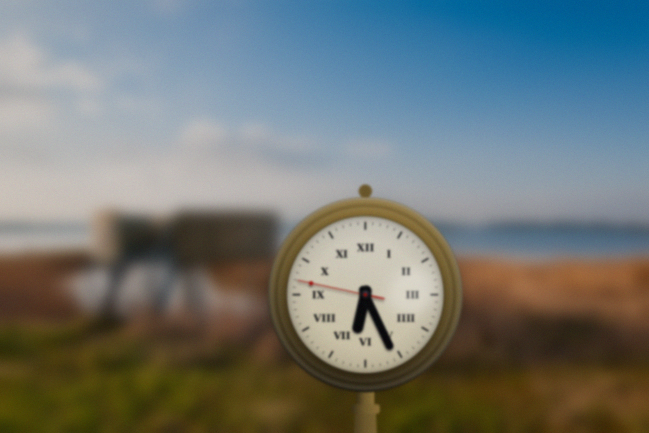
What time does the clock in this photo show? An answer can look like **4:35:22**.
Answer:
**6:25:47**
